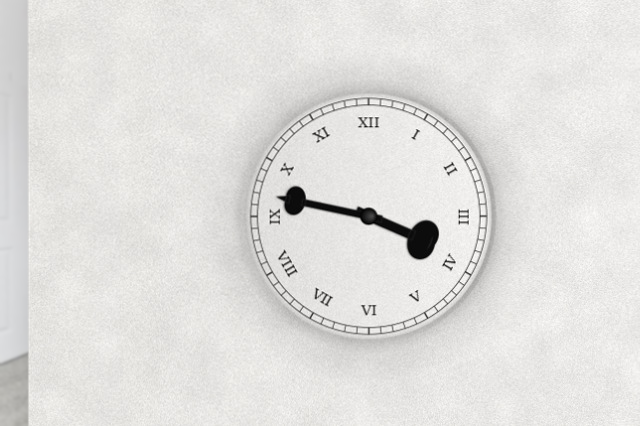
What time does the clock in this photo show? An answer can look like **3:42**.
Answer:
**3:47**
